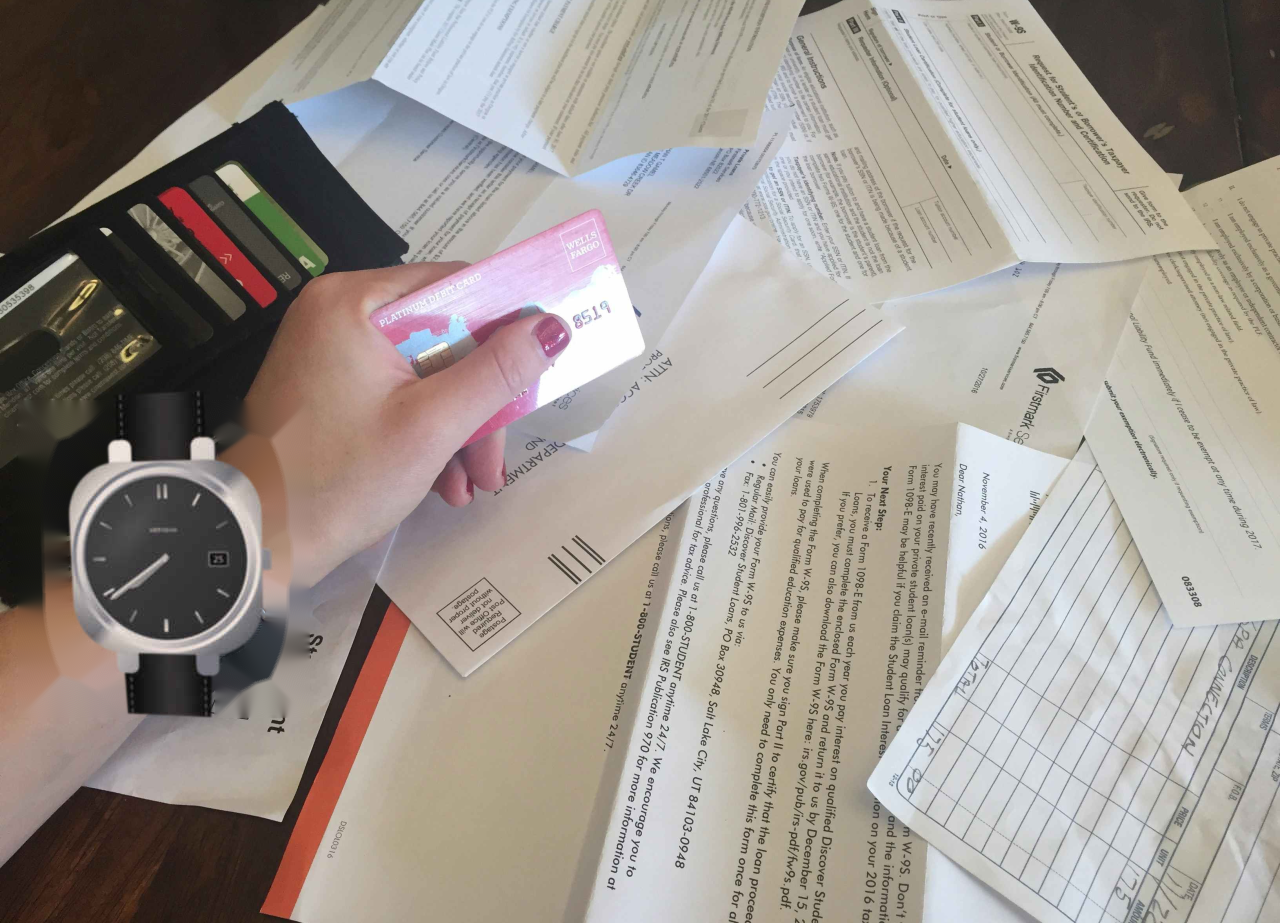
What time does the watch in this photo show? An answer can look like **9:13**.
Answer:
**7:39**
